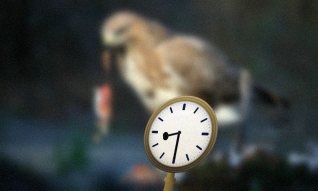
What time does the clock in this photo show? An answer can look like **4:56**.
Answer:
**8:30**
